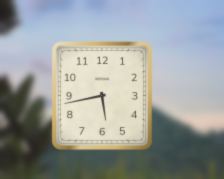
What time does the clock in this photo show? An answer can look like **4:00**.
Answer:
**5:43**
